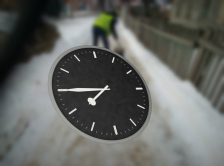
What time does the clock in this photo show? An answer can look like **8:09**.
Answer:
**7:45**
